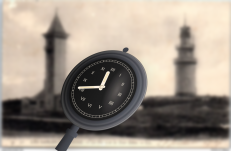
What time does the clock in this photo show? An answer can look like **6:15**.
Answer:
**11:41**
